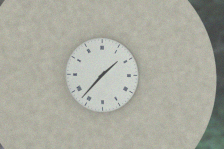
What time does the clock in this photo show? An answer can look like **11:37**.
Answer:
**1:37**
